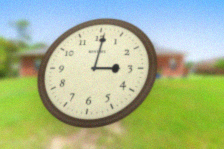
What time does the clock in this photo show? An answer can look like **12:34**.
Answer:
**3:01**
